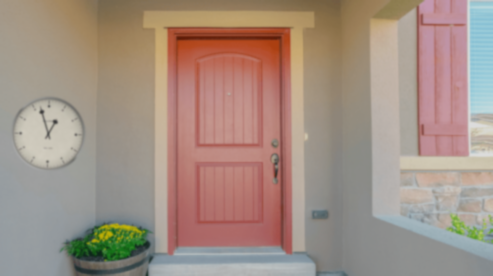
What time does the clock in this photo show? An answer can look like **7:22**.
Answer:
**12:57**
